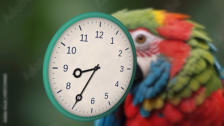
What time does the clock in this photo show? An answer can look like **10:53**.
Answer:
**8:35**
